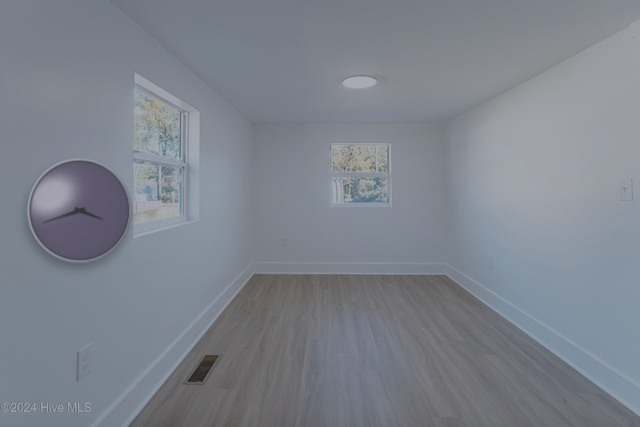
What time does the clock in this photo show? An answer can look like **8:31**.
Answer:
**3:42**
